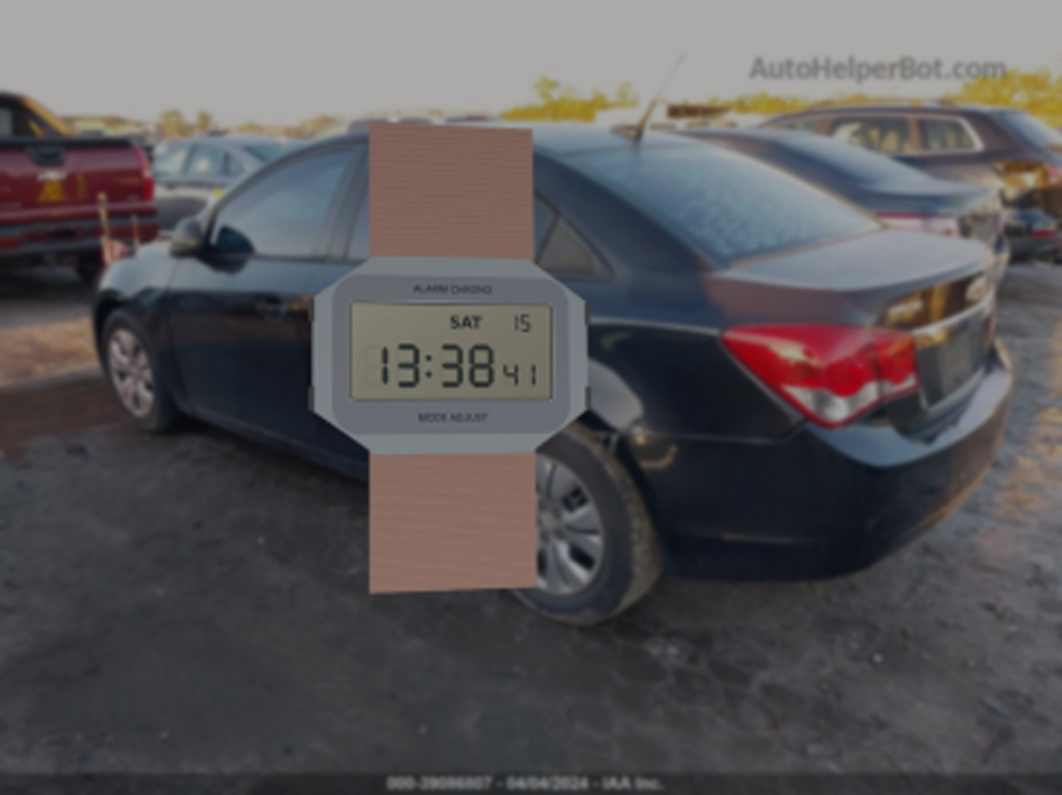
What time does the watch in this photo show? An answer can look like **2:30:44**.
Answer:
**13:38:41**
